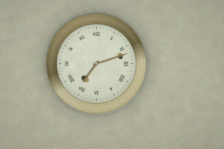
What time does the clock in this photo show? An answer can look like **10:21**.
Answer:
**7:12**
